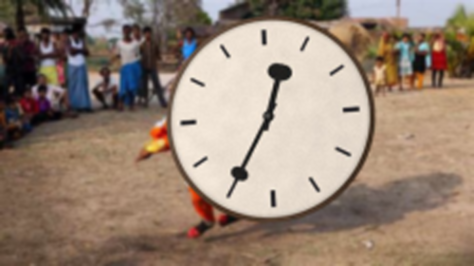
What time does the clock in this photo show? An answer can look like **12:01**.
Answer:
**12:35**
